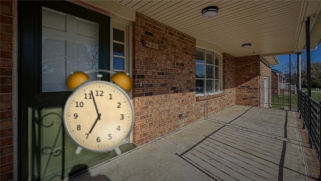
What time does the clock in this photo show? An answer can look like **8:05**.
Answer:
**6:57**
